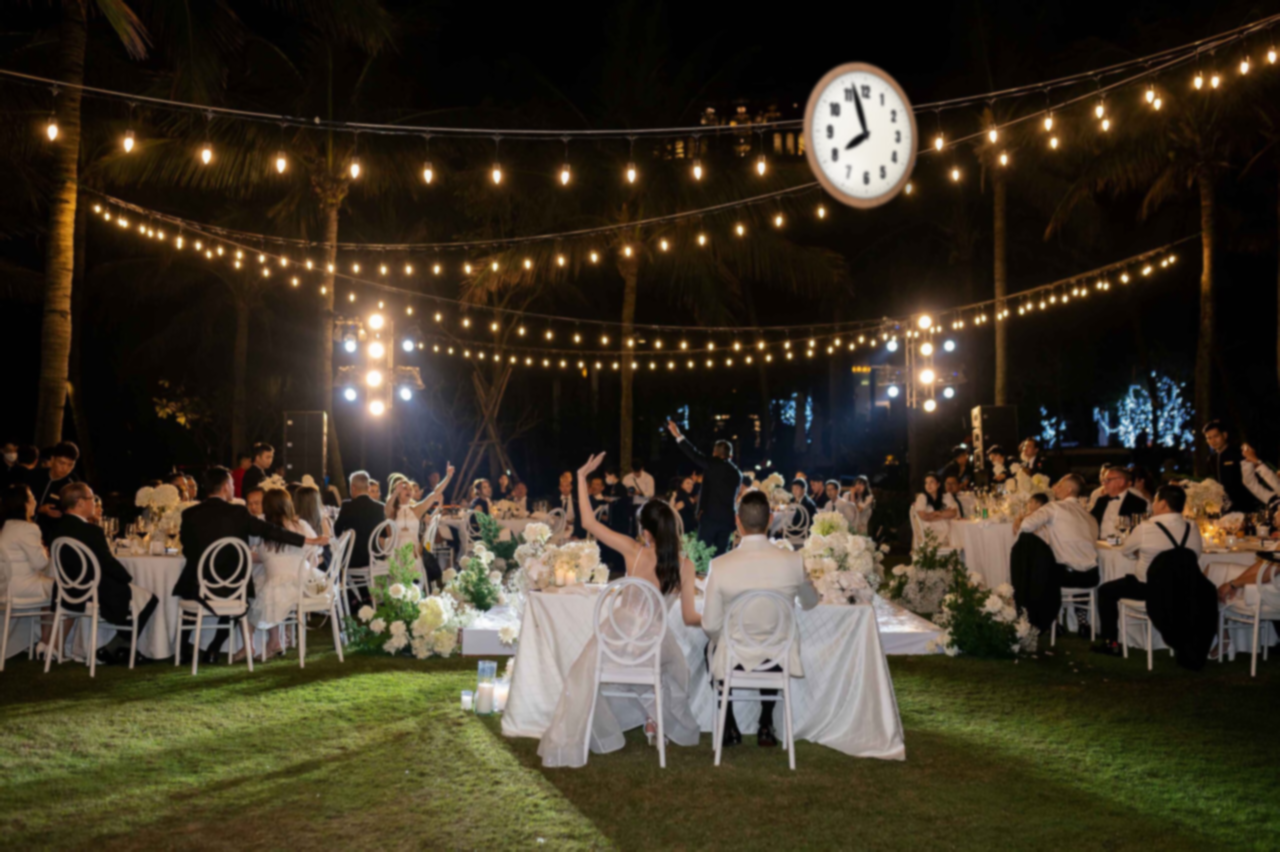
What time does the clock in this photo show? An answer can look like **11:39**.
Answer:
**7:57**
